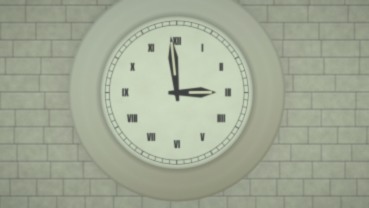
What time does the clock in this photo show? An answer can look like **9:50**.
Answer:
**2:59**
